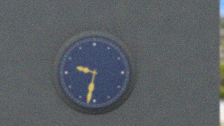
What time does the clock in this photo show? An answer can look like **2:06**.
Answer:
**9:32**
